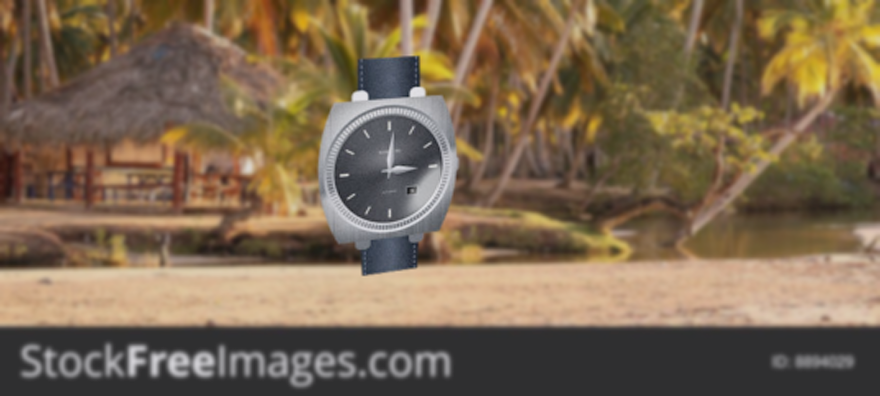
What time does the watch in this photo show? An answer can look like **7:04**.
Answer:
**3:01**
